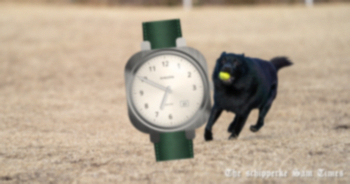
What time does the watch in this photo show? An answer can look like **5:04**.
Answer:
**6:50**
